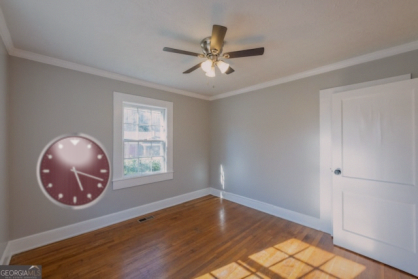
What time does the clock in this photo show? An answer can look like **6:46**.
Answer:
**5:18**
